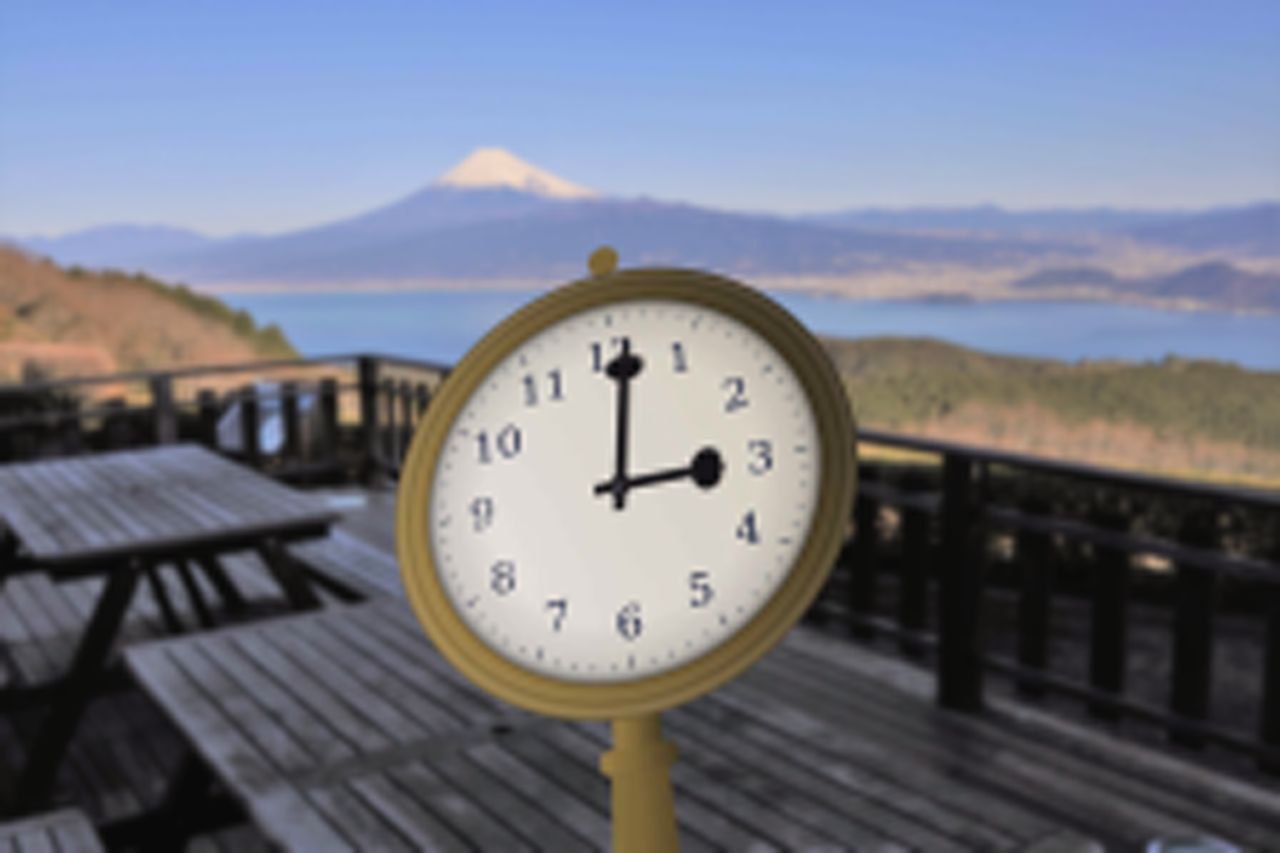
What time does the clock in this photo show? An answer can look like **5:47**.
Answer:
**3:01**
